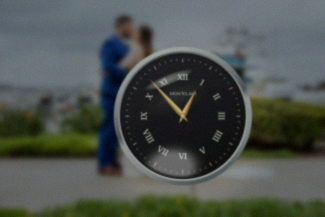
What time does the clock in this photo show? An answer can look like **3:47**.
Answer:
**12:53**
